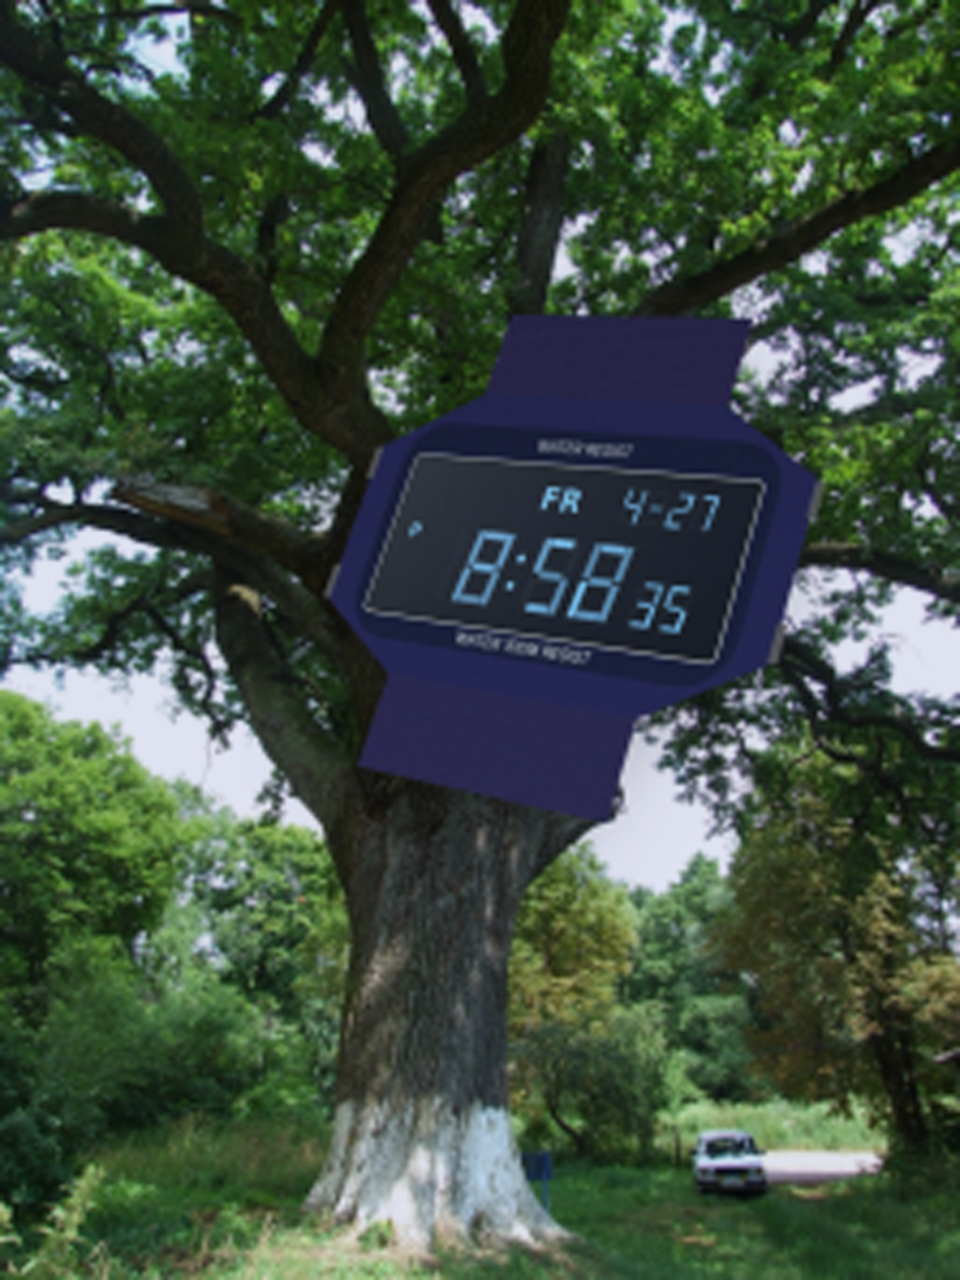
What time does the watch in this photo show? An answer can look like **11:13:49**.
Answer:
**8:58:35**
